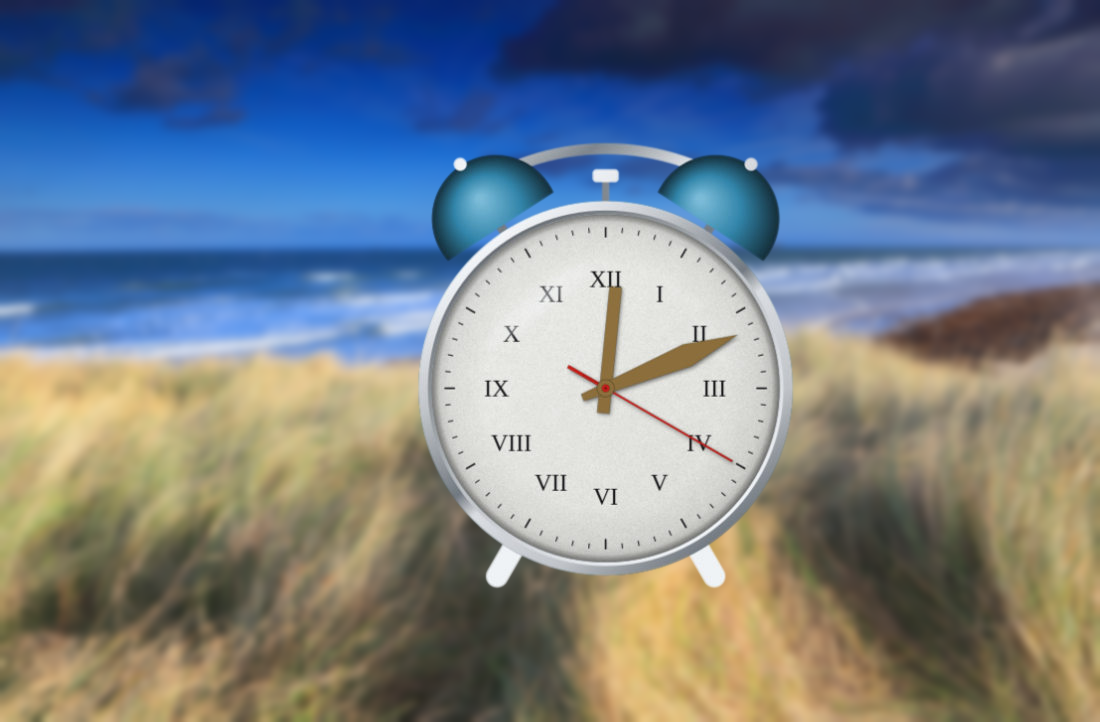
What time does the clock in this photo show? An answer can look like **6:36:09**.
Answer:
**12:11:20**
